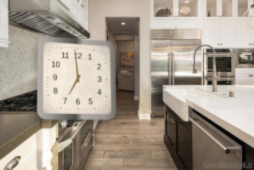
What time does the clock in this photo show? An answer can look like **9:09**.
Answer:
**6:59**
